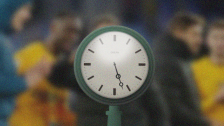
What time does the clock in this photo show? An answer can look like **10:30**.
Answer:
**5:27**
